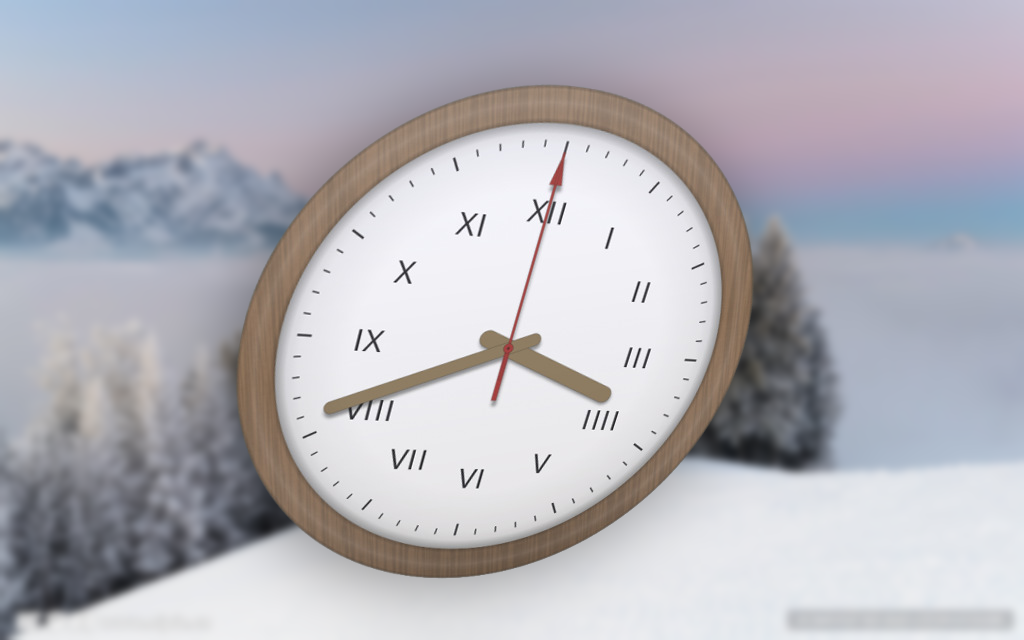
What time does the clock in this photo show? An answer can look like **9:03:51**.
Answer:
**3:41:00**
